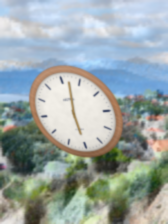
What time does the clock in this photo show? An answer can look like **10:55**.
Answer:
**6:02**
